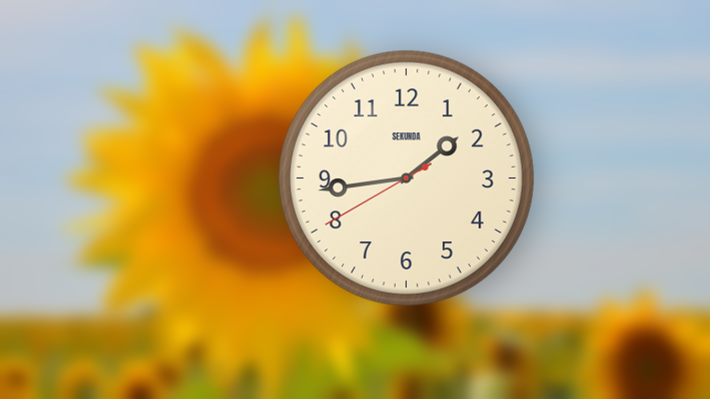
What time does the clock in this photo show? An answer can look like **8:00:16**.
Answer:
**1:43:40**
